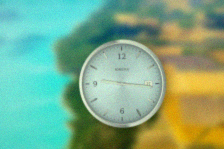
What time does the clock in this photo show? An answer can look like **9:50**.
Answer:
**9:16**
